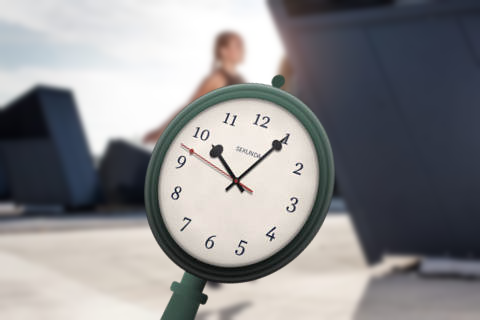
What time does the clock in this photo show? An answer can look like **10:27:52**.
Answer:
**10:04:47**
